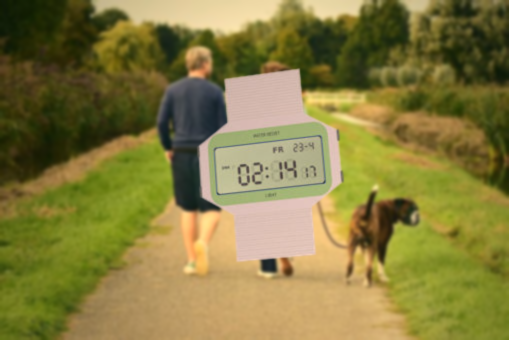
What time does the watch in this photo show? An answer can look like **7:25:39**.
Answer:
**2:14:17**
